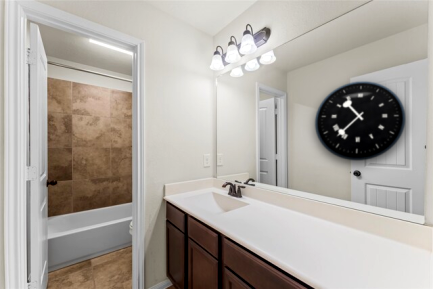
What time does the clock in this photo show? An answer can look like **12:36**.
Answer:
**10:37**
